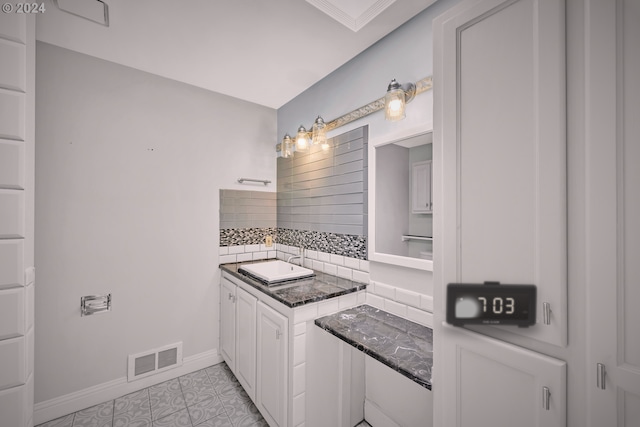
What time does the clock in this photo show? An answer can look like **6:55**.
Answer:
**7:03**
